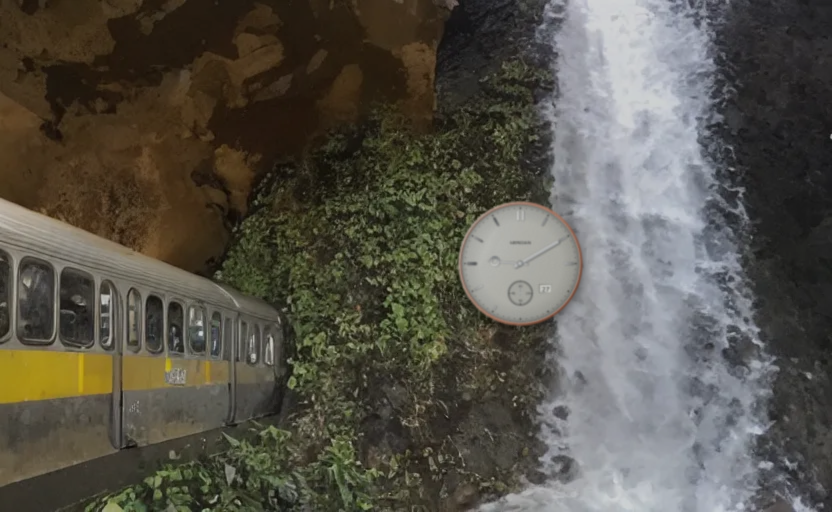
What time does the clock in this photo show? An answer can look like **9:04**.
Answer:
**9:10**
